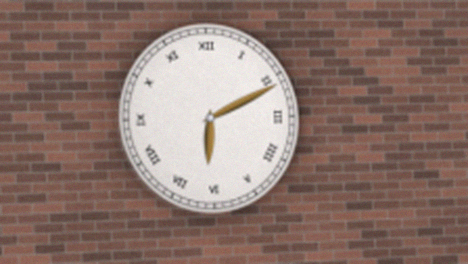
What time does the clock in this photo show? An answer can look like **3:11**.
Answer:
**6:11**
